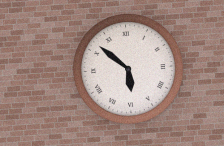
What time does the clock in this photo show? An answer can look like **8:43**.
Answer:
**5:52**
